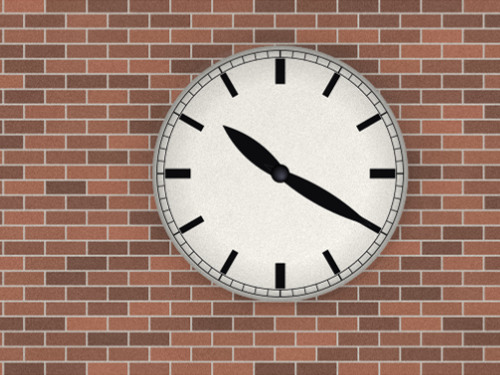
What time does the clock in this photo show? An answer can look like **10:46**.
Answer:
**10:20**
